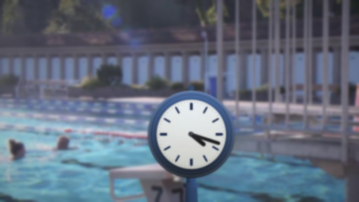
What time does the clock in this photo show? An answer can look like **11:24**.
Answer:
**4:18**
